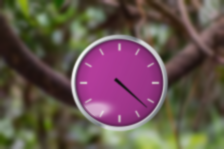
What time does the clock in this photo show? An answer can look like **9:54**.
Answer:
**4:22**
